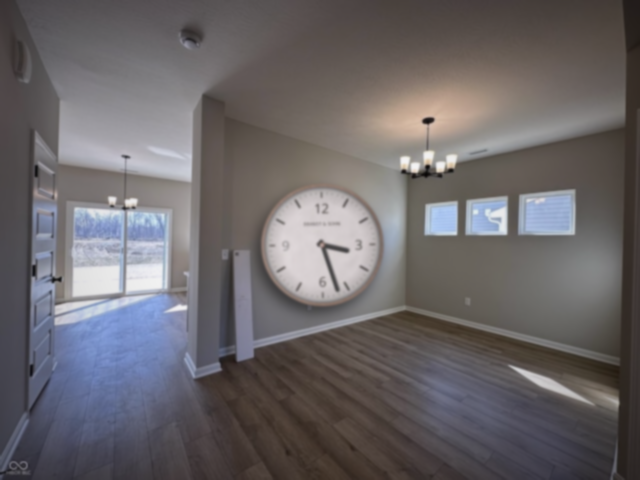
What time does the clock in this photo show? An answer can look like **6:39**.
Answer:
**3:27**
